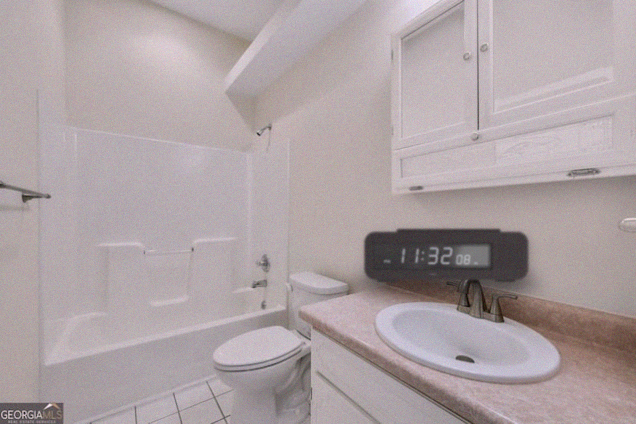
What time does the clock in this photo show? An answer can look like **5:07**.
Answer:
**11:32**
